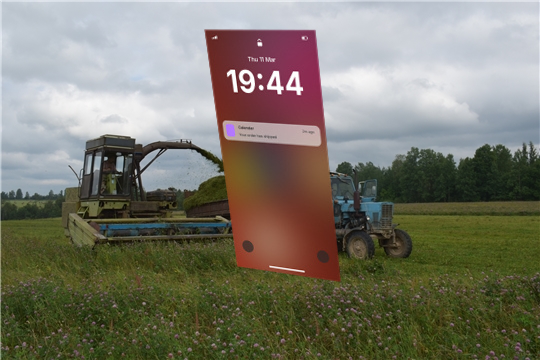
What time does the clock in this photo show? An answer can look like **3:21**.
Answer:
**19:44**
